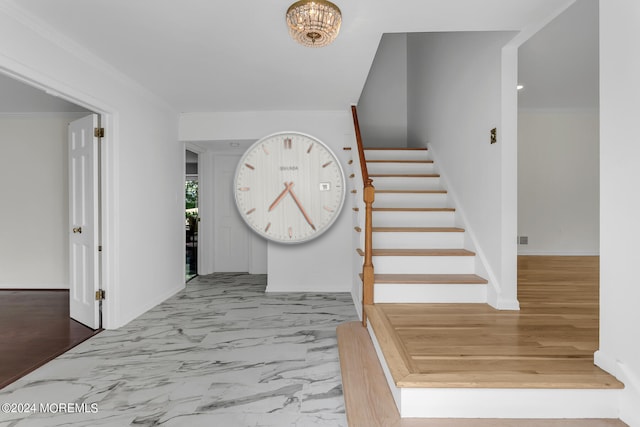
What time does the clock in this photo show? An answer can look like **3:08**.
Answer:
**7:25**
